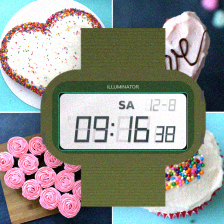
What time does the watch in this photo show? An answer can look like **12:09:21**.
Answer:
**9:16:38**
